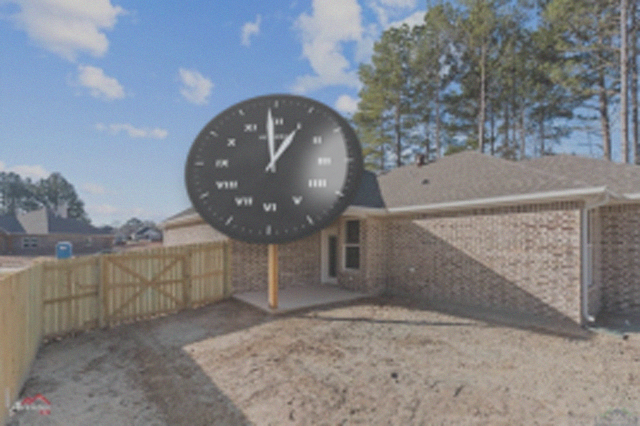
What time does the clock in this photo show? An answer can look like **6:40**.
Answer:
**12:59**
